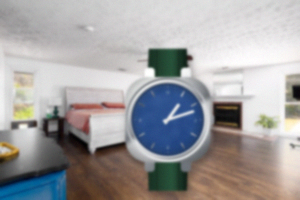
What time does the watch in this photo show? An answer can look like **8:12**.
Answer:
**1:12**
